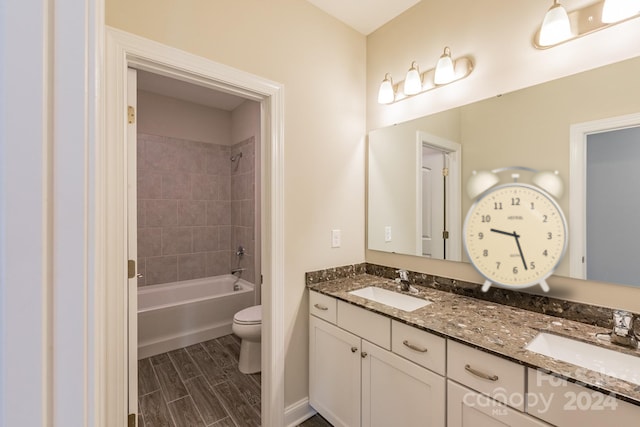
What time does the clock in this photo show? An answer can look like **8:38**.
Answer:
**9:27**
